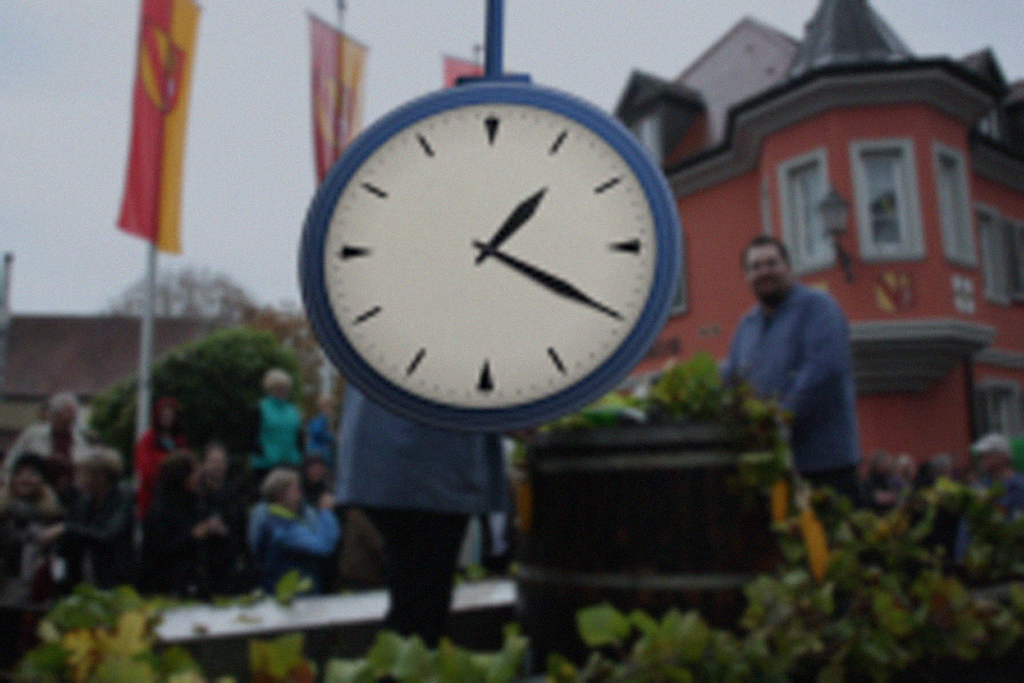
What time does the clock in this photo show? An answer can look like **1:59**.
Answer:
**1:20**
